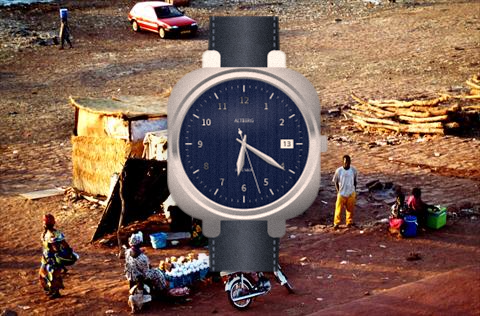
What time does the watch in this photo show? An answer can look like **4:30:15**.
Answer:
**6:20:27**
